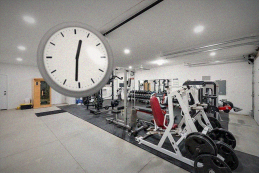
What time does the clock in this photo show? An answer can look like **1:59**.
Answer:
**12:31**
